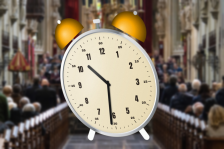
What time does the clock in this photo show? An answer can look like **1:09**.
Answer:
**10:31**
